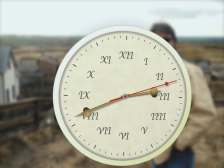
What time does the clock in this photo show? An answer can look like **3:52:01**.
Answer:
**2:41:12**
